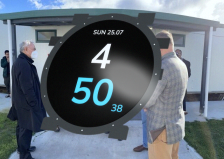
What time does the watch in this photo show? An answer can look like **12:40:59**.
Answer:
**4:50:38**
